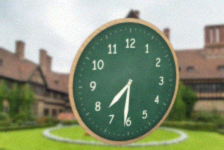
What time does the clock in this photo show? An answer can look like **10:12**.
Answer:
**7:31**
